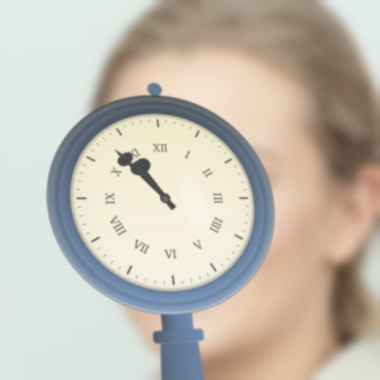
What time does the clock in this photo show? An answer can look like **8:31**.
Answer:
**10:53**
